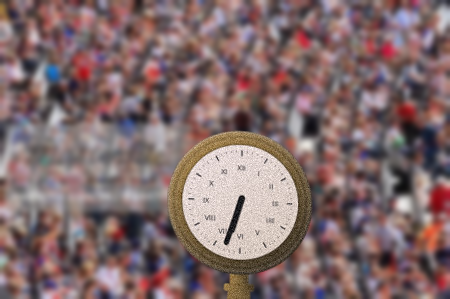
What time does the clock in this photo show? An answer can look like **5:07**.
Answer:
**6:33**
